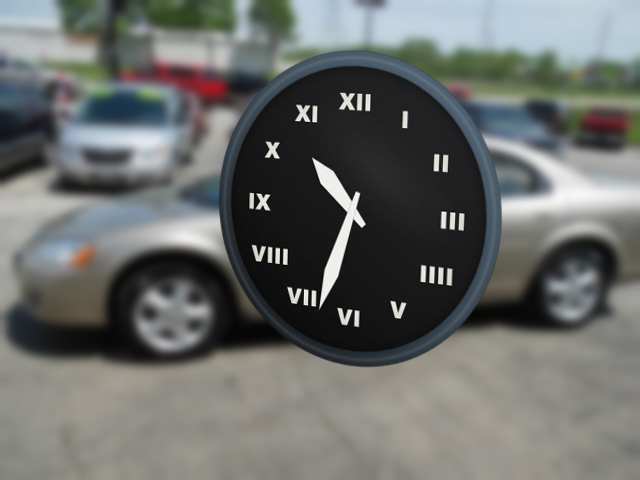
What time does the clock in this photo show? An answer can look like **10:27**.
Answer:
**10:33**
